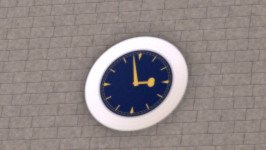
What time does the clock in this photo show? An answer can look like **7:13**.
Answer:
**2:58**
